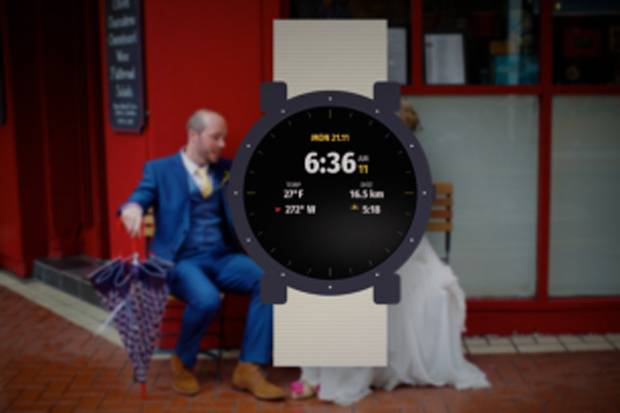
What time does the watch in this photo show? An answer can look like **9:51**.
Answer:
**6:36**
